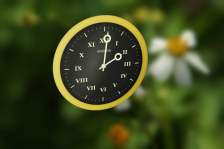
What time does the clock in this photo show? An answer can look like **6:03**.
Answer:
**2:01**
